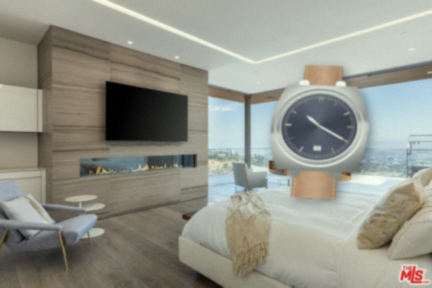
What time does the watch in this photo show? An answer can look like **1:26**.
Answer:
**10:20**
